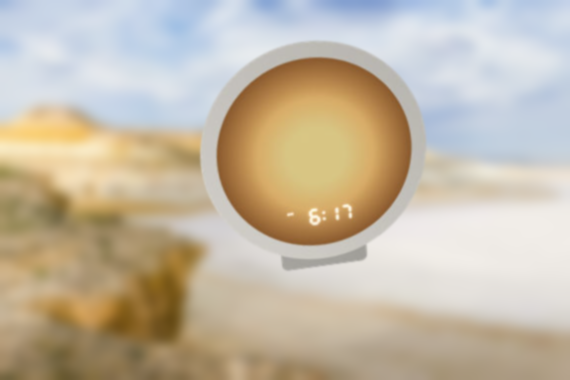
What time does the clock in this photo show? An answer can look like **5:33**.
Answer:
**6:17**
